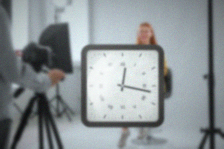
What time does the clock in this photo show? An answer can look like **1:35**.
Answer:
**12:17**
